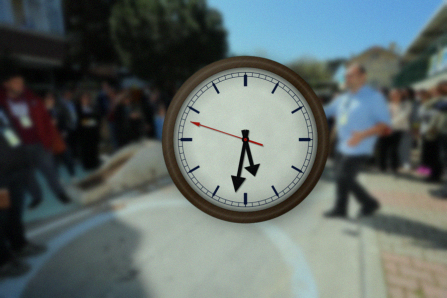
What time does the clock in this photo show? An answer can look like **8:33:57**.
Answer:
**5:31:48**
